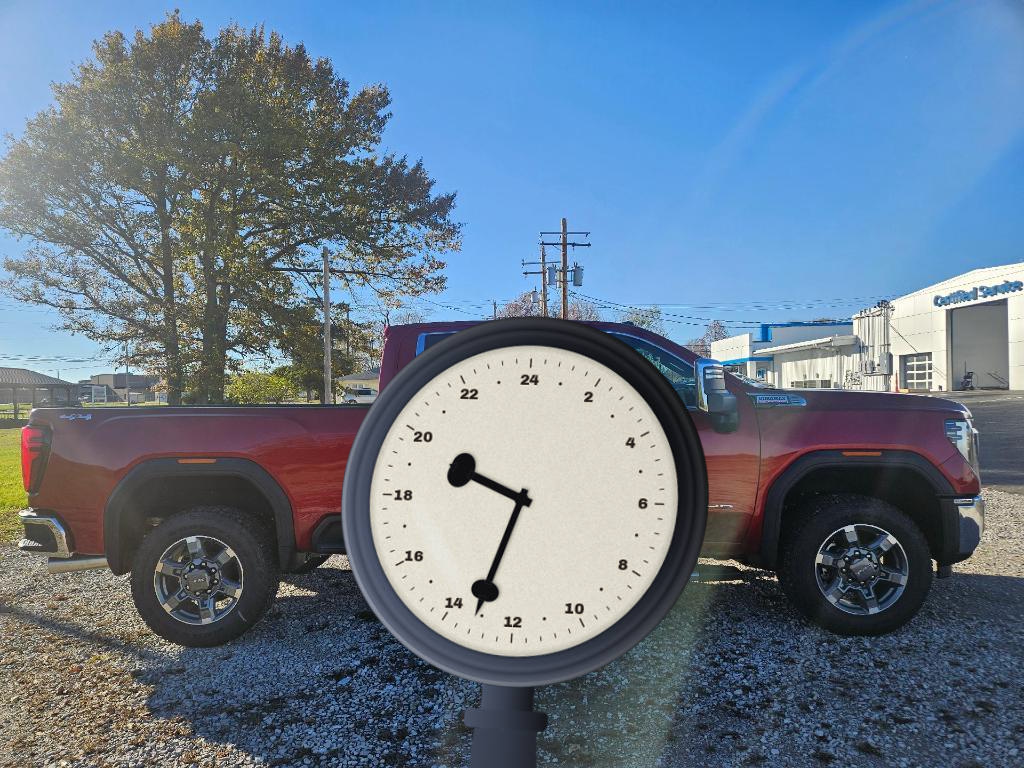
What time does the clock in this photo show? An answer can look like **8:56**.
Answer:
**19:33**
